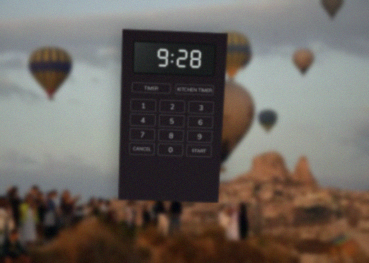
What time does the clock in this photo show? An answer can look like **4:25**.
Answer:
**9:28**
